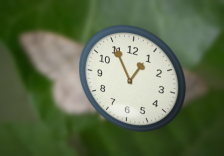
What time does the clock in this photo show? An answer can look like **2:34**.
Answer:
**12:55**
